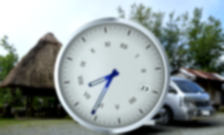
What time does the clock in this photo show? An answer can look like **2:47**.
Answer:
**7:31**
